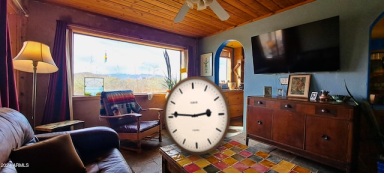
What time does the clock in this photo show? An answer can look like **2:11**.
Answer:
**2:46**
